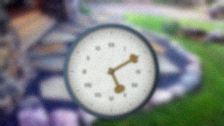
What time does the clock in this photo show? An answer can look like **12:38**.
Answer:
**5:10**
